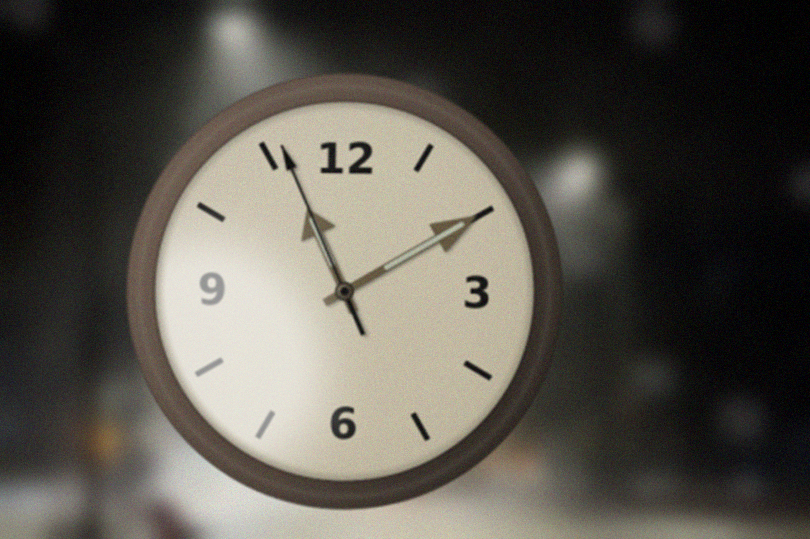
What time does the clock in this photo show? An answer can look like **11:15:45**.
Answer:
**11:09:56**
